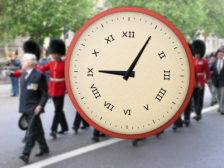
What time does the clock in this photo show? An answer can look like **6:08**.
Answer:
**9:05**
